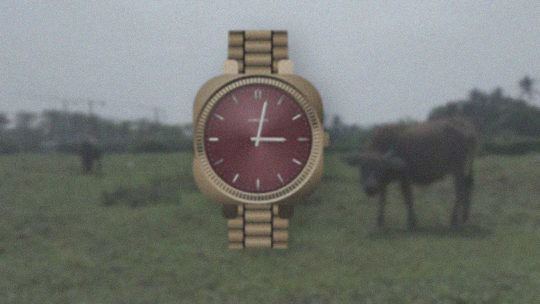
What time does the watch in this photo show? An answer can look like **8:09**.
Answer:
**3:02**
